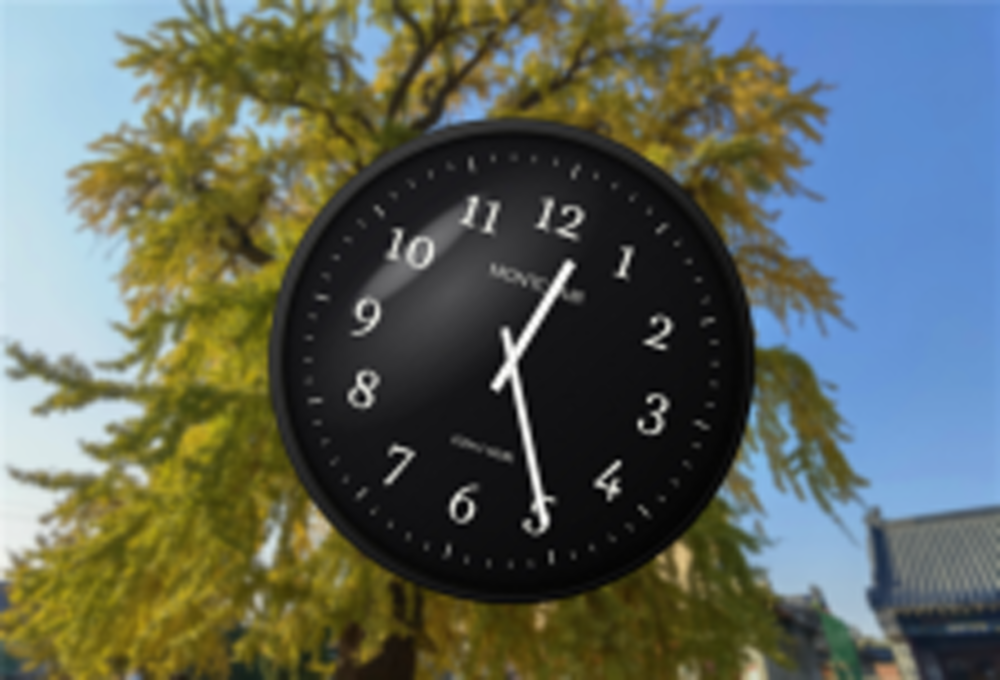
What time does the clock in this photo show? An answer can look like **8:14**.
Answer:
**12:25**
